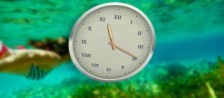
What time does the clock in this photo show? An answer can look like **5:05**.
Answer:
**11:19**
